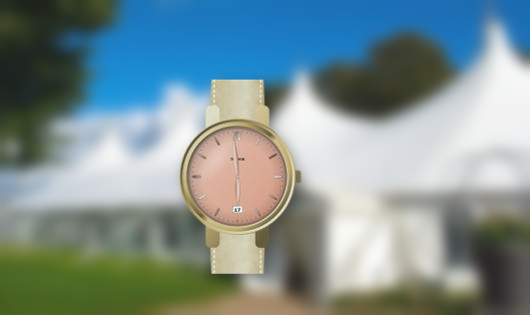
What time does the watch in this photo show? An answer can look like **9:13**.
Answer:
**5:59**
